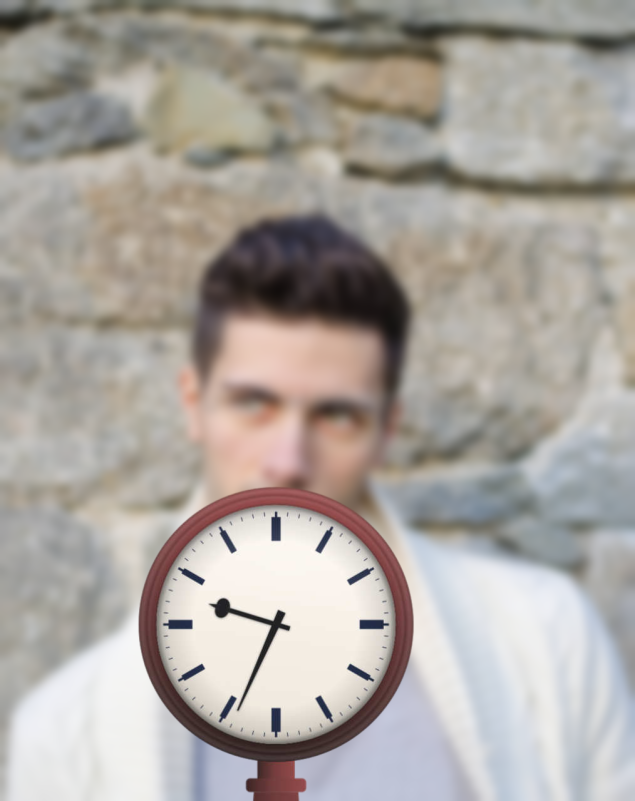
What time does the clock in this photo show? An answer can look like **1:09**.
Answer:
**9:34**
